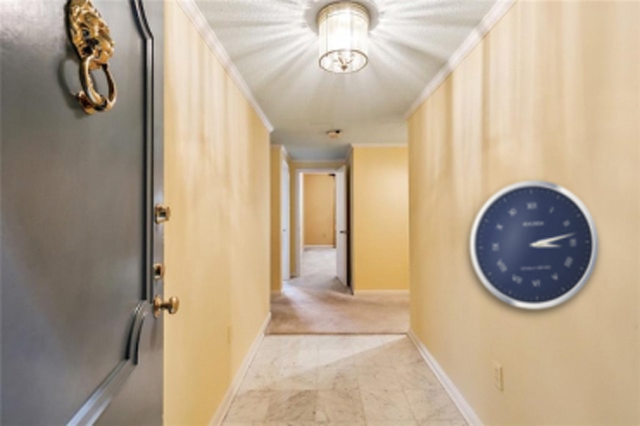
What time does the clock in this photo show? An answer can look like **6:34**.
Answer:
**3:13**
